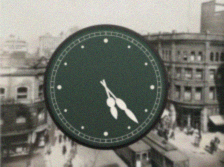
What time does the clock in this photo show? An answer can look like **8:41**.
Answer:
**5:23**
